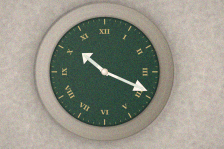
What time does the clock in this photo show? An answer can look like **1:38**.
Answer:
**10:19**
